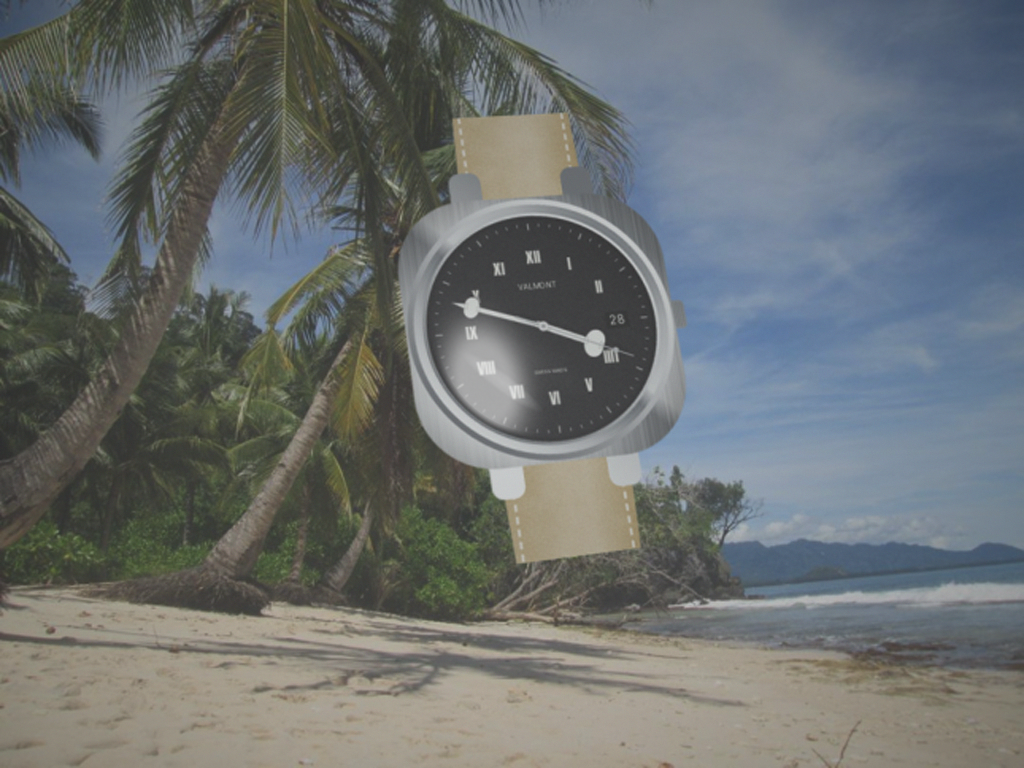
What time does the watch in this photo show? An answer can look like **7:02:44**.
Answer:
**3:48:19**
